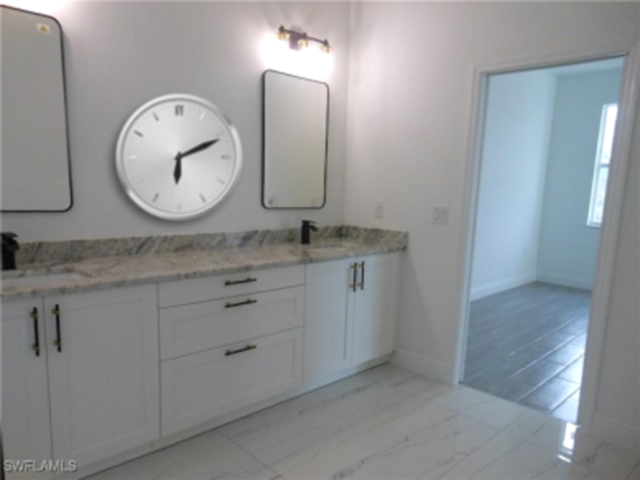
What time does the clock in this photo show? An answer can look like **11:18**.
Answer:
**6:11**
